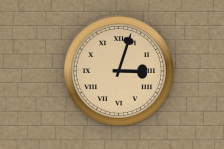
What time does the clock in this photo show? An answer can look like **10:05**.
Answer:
**3:03**
